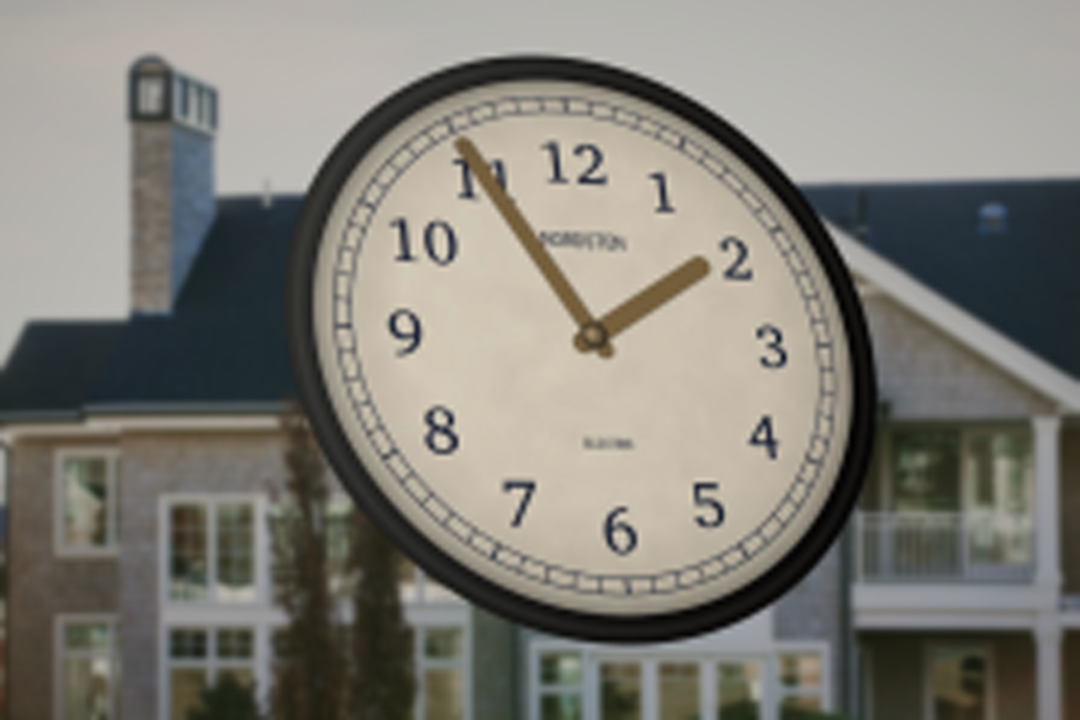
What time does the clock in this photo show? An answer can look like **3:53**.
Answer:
**1:55**
